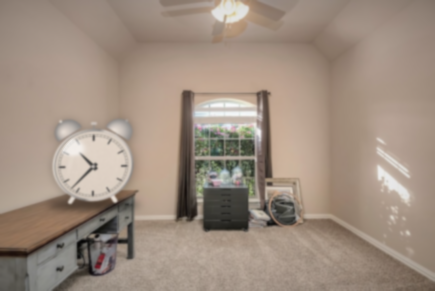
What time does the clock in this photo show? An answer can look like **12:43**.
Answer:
**10:37**
